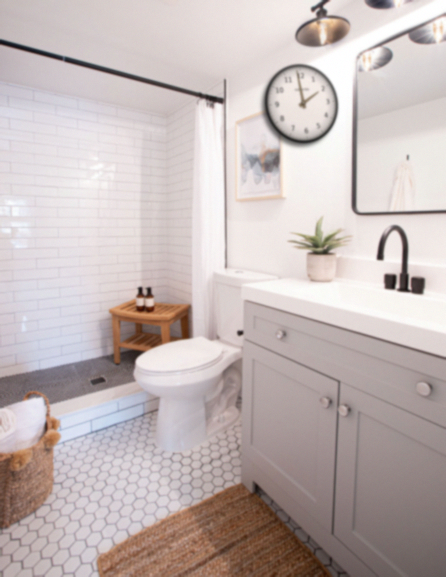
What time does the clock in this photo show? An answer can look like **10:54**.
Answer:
**1:59**
